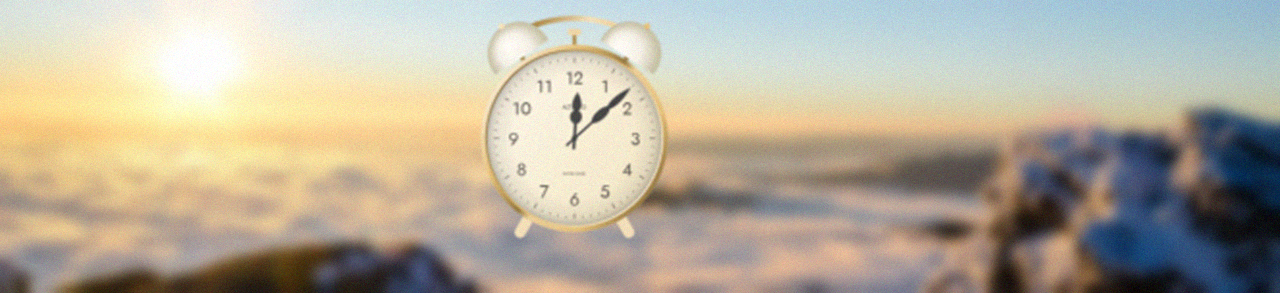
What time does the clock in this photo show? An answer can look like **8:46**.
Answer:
**12:08**
